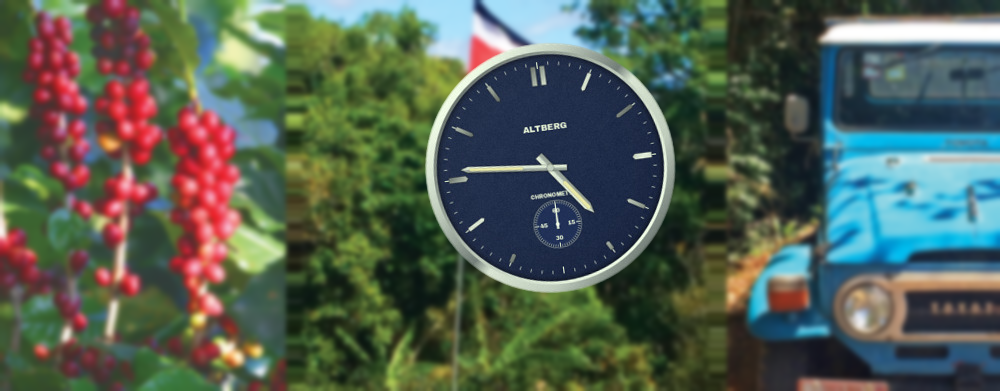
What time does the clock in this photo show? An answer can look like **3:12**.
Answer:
**4:46**
